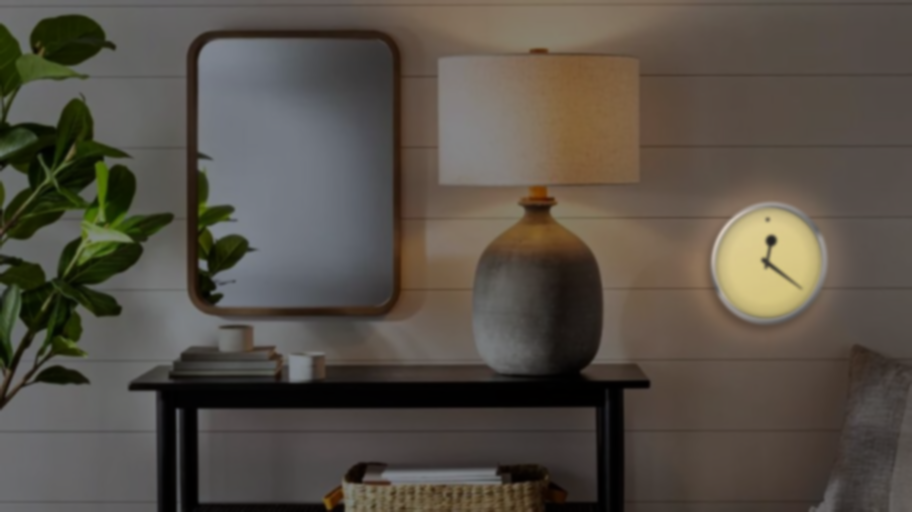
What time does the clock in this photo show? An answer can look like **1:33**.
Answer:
**12:21**
